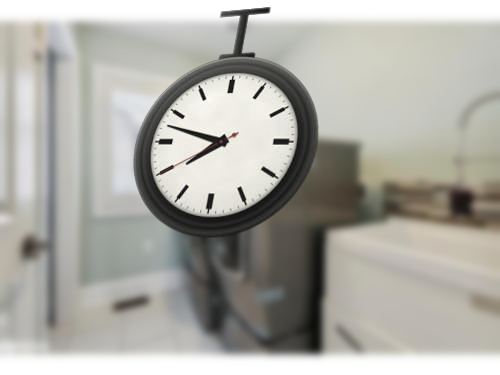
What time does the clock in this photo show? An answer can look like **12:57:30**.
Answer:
**7:47:40**
